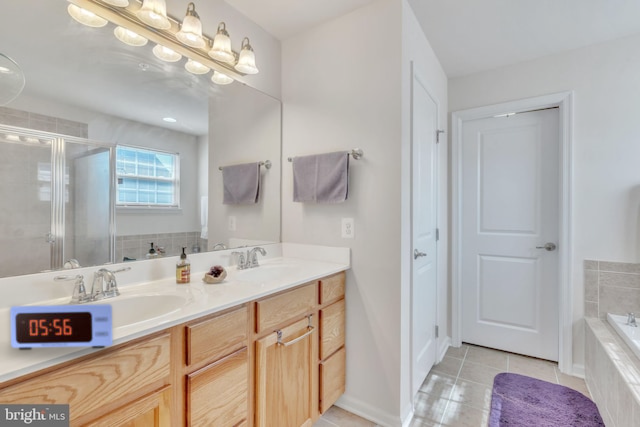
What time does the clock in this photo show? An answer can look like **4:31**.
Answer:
**5:56**
